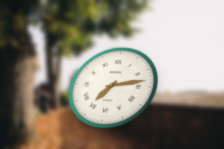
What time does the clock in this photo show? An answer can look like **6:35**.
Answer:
**7:13**
